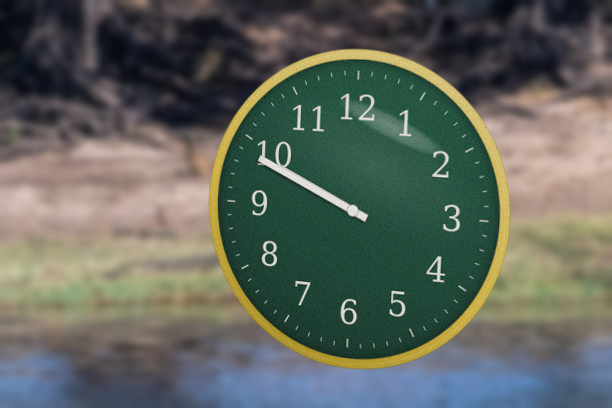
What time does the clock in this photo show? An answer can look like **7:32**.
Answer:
**9:49**
